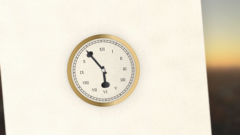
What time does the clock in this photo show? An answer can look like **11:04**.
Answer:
**5:54**
